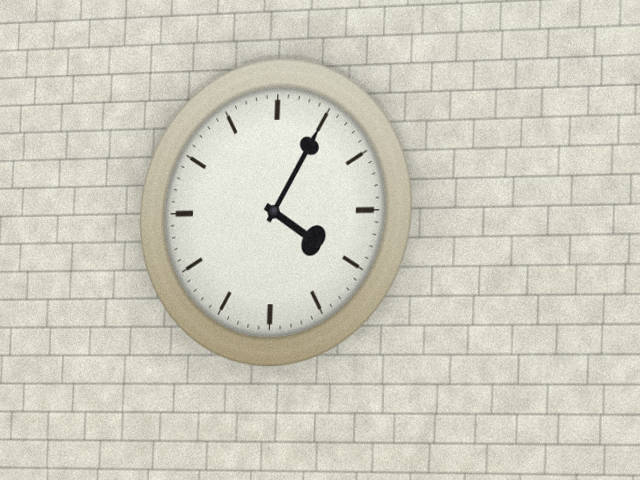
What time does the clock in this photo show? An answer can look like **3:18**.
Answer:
**4:05**
